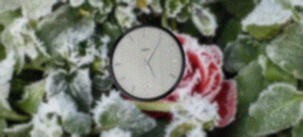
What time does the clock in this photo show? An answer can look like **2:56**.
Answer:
**5:06**
